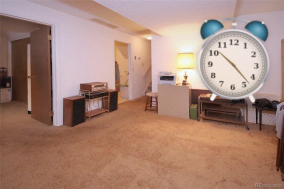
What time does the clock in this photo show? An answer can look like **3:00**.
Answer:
**10:23**
